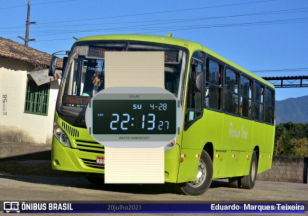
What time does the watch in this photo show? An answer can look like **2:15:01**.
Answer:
**22:13:27**
